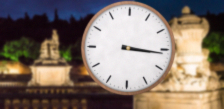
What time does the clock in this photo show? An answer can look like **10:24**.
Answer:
**3:16**
